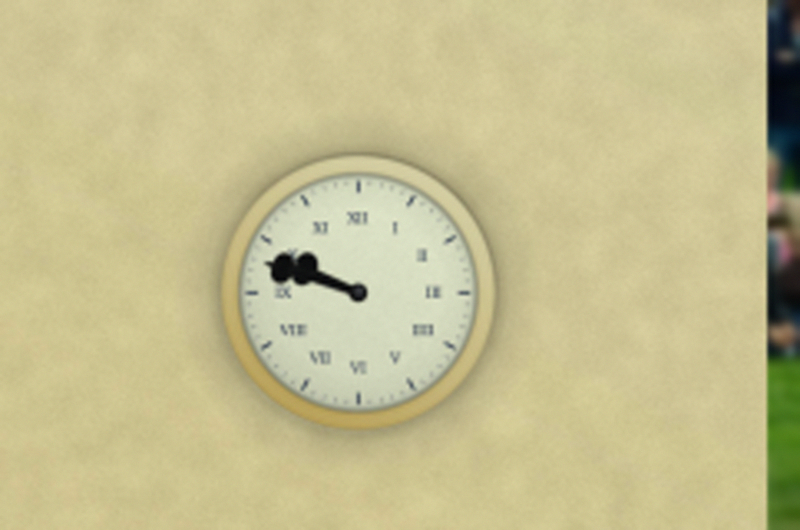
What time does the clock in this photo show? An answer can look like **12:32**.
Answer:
**9:48**
